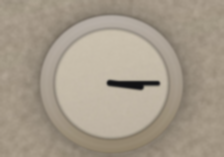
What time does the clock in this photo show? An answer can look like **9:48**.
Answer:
**3:15**
